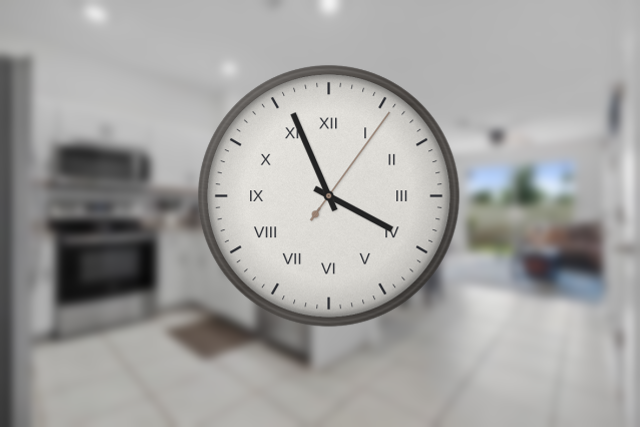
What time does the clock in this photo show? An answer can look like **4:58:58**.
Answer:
**3:56:06**
